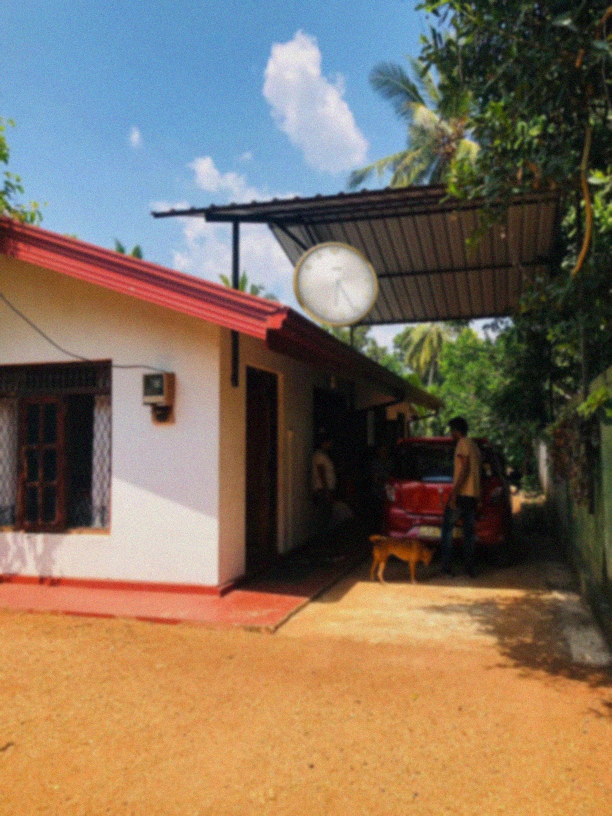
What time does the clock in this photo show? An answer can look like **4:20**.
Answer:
**6:26**
